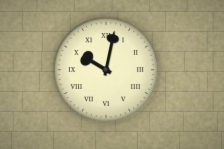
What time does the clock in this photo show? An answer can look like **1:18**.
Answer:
**10:02**
